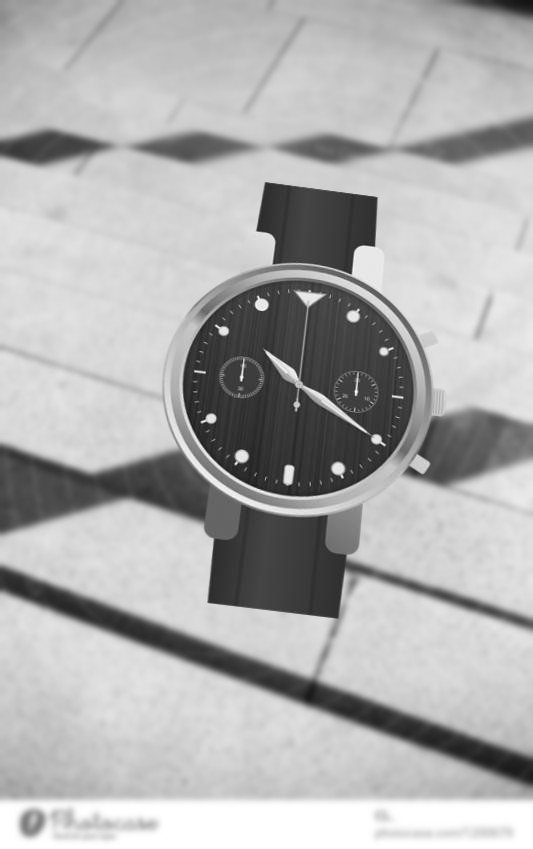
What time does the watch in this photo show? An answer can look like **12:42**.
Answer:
**10:20**
